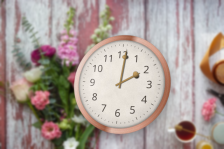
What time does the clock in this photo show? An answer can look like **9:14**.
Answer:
**2:01**
